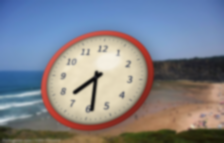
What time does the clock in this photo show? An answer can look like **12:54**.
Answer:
**7:29**
